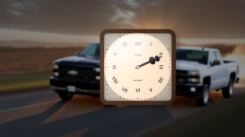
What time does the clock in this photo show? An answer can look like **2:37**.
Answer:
**2:11**
